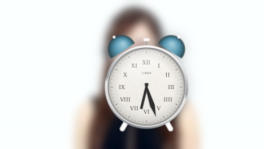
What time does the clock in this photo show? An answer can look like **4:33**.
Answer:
**6:27**
